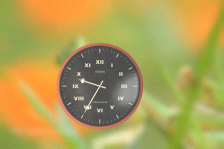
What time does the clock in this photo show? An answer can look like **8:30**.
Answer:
**9:35**
